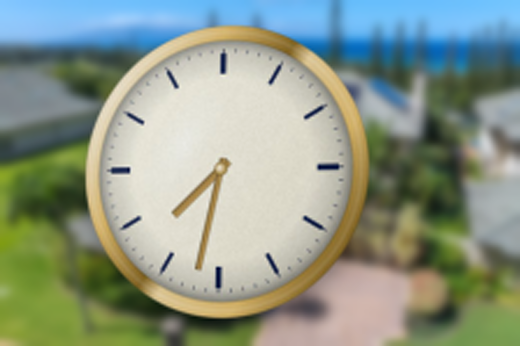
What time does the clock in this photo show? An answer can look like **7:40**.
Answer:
**7:32**
